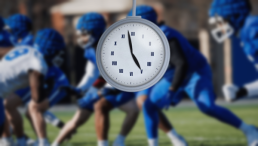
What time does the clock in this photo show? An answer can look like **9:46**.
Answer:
**4:58**
